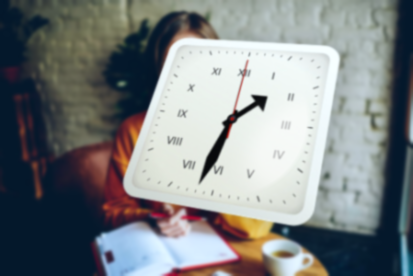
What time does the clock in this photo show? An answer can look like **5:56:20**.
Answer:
**1:32:00**
